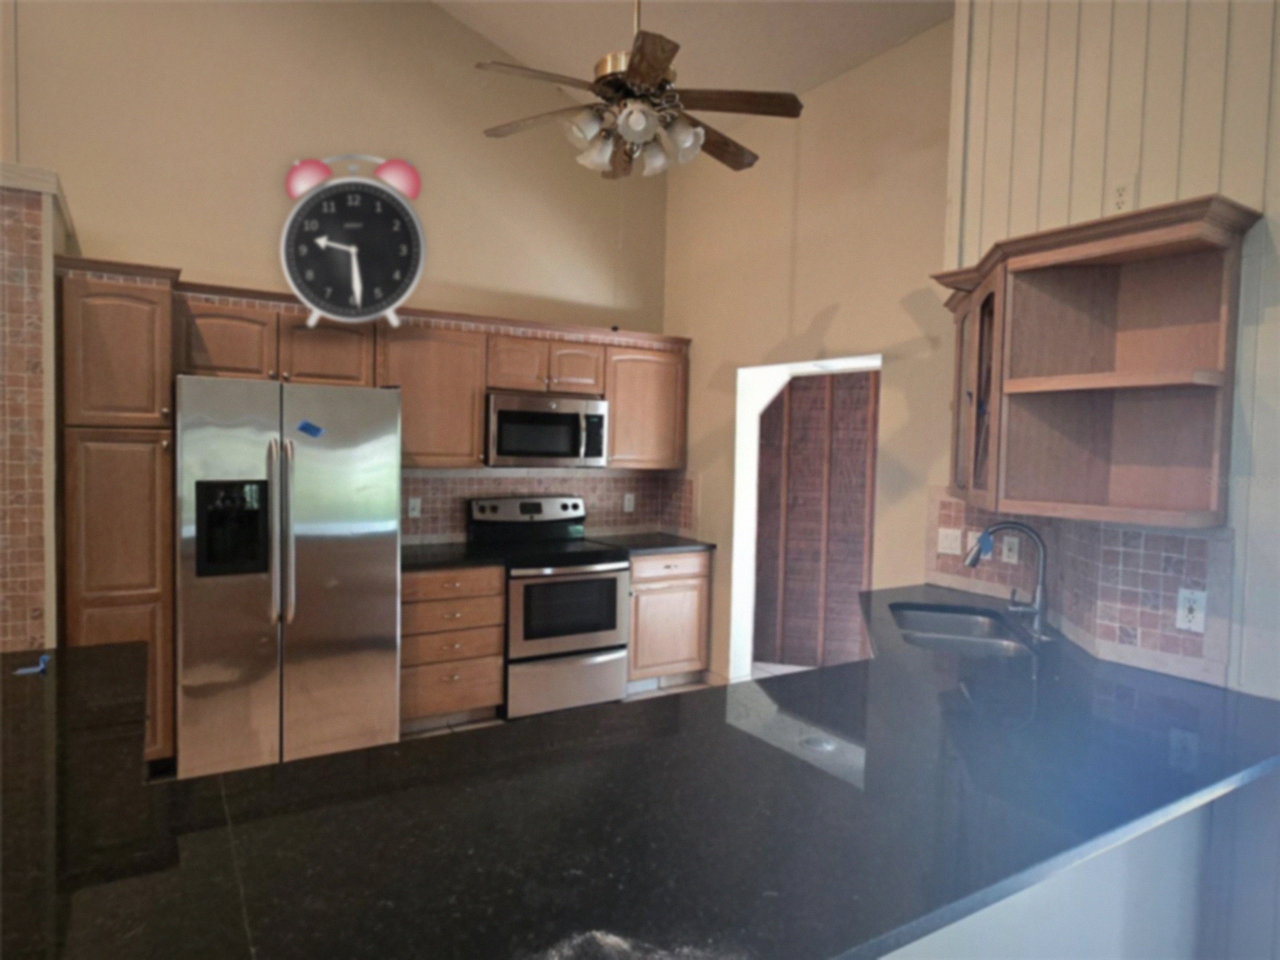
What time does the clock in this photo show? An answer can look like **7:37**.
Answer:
**9:29**
